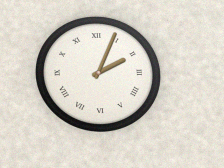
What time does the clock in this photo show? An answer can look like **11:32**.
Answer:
**2:04**
